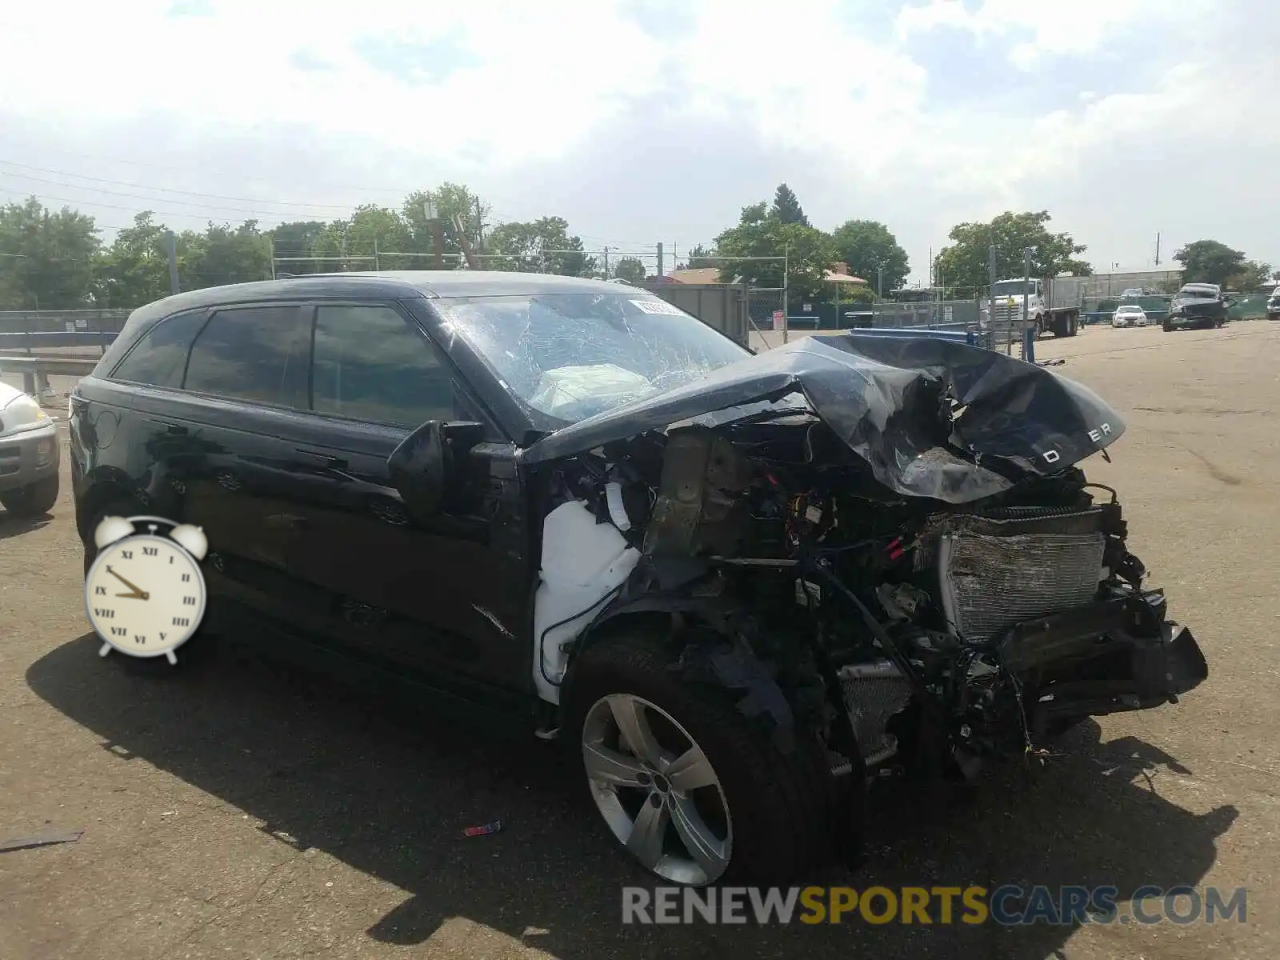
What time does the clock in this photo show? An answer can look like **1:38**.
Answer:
**8:50**
